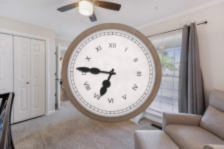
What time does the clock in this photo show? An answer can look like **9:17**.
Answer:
**6:46**
